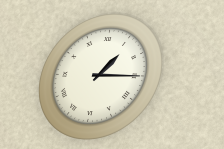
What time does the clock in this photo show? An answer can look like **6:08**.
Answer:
**1:15**
